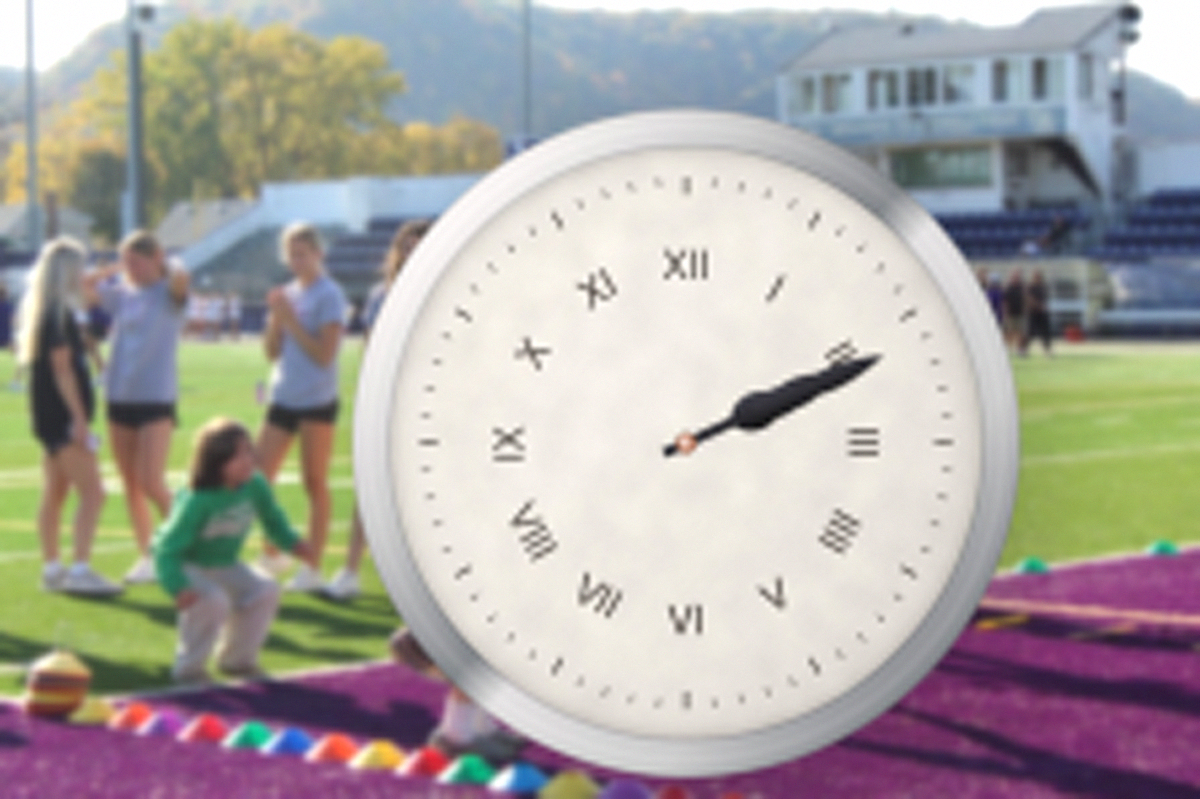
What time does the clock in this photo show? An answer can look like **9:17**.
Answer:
**2:11**
